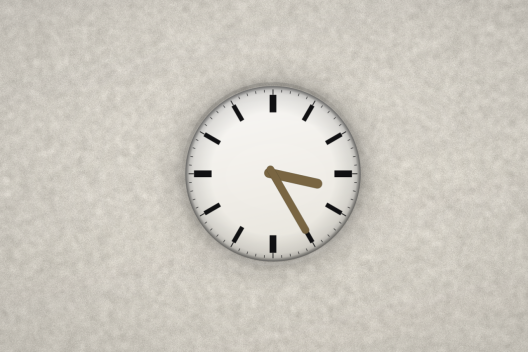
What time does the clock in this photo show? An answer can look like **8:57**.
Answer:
**3:25**
